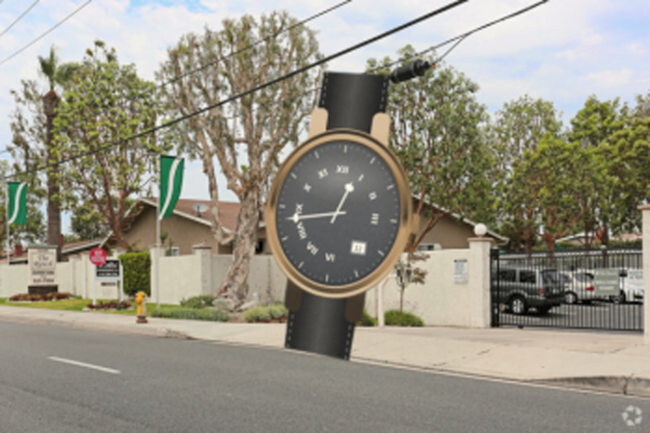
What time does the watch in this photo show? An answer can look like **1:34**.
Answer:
**12:43**
